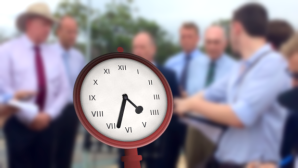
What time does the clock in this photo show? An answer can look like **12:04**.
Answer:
**4:33**
